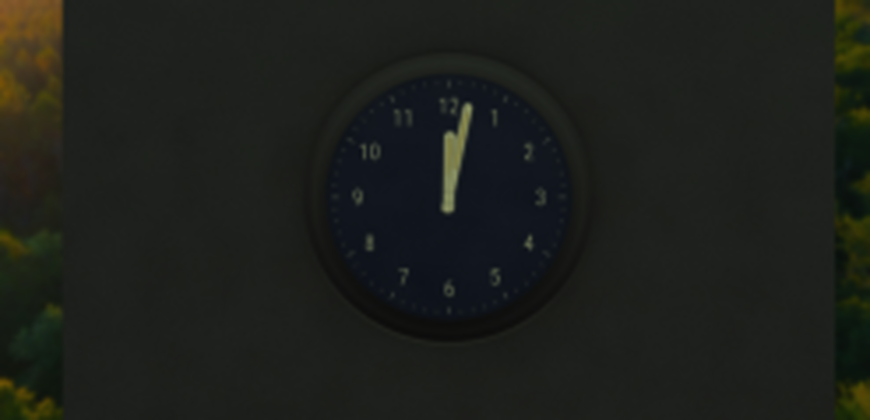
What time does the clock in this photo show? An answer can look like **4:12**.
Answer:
**12:02**
